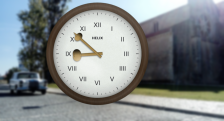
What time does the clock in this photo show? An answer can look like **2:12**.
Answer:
**8:52**
